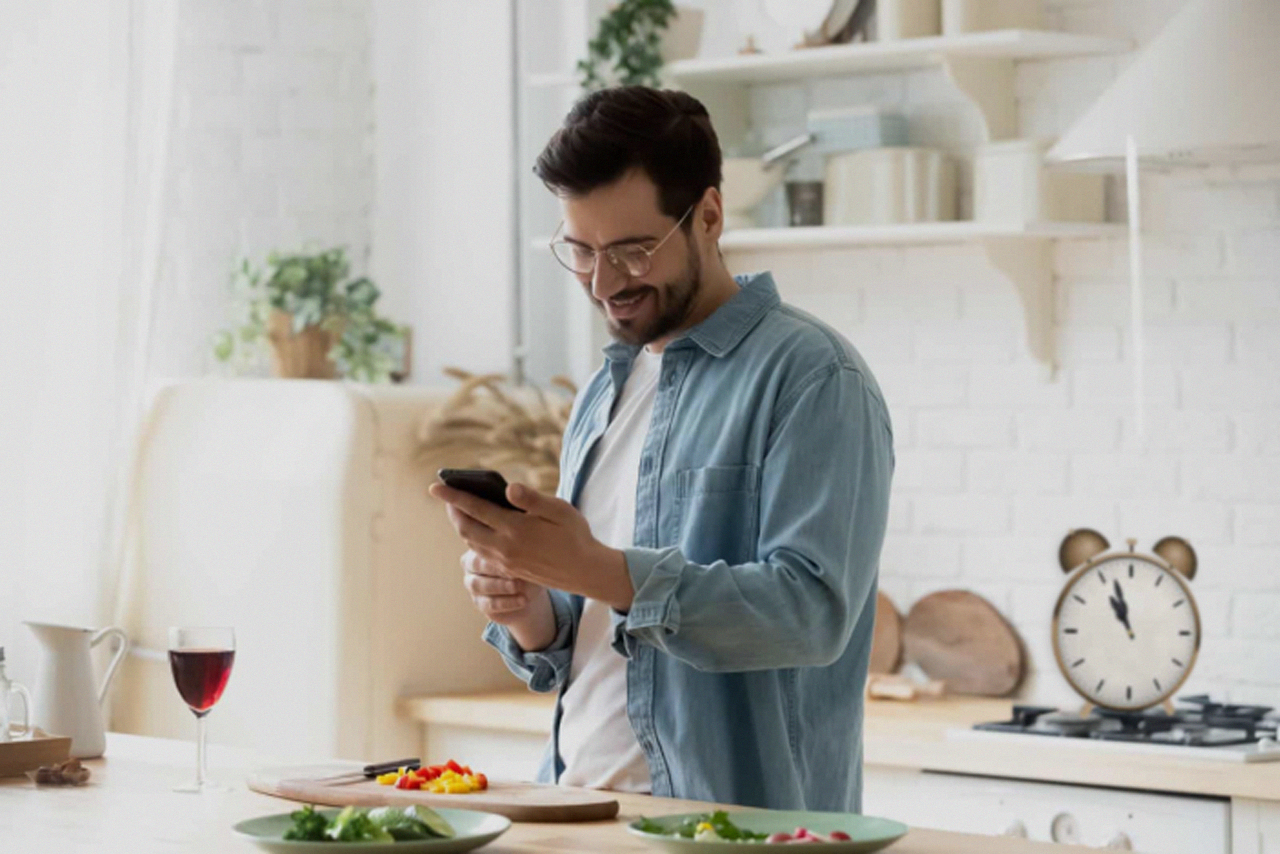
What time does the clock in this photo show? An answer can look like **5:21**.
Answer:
**10:57**
